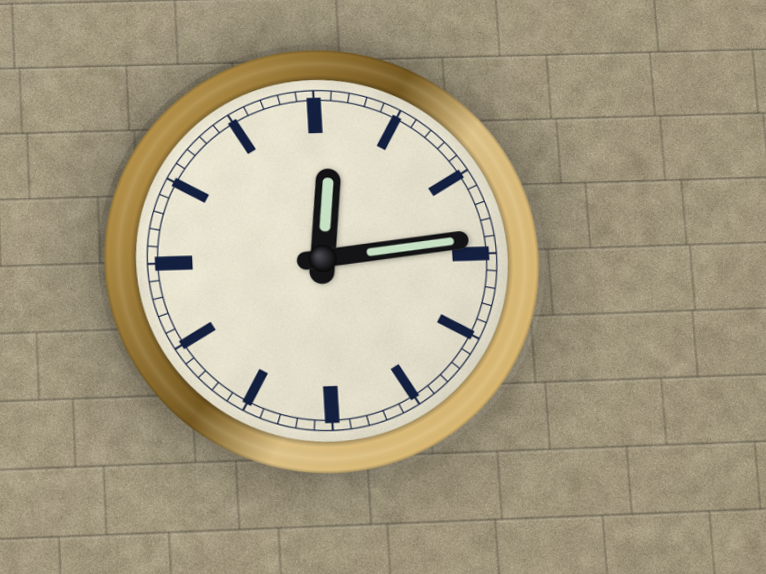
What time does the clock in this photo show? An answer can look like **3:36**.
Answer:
**12:14**
